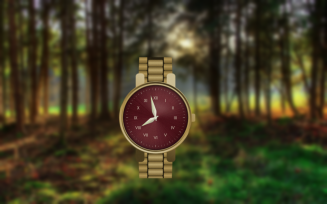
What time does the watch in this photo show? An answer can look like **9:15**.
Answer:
**7:58**
